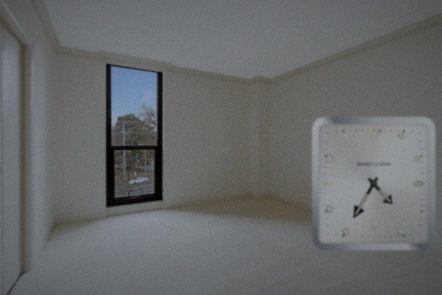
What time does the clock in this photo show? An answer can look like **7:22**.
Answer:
**4:35**
